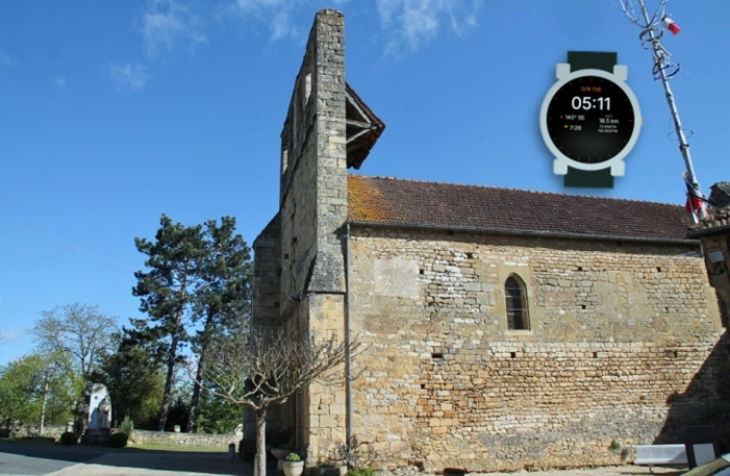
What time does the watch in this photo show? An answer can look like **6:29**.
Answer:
**5:11**
